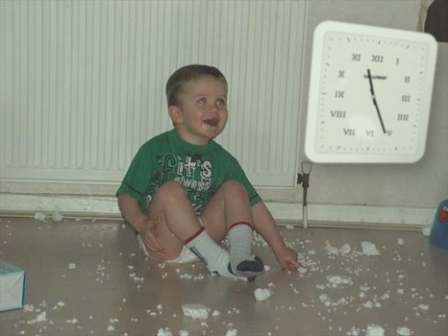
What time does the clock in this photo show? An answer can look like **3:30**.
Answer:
**11:26**
